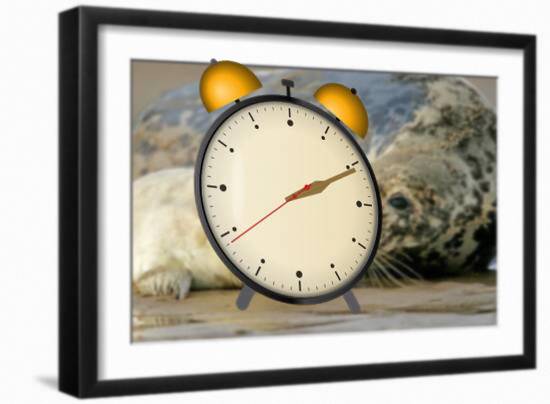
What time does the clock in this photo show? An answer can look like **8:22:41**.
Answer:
**2:10:39**
